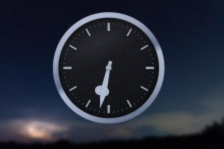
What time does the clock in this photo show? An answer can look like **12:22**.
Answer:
**6:32**
